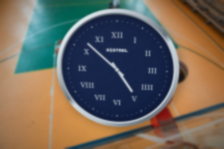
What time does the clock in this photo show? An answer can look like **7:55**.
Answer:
**4:52**
